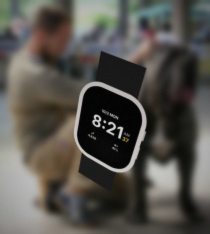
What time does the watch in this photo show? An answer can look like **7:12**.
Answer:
**8:21**
